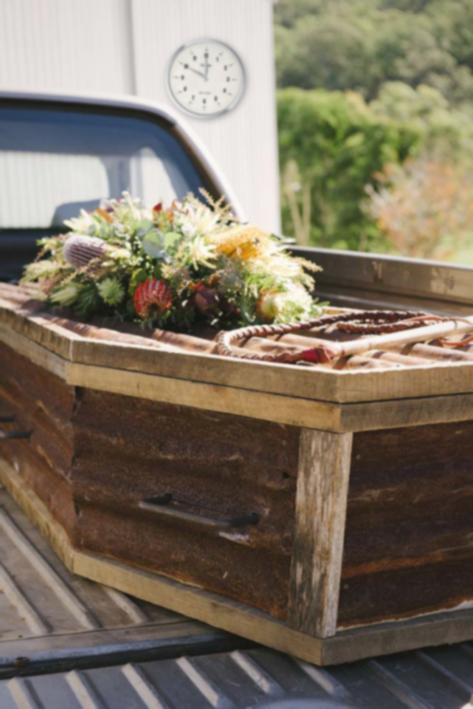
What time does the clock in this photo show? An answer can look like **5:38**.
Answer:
**10:00**
